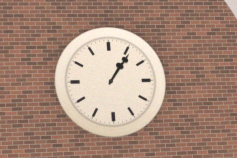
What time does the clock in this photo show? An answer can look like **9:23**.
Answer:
**1:06**
